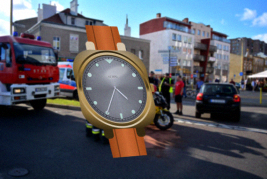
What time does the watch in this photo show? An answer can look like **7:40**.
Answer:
**4:35**
